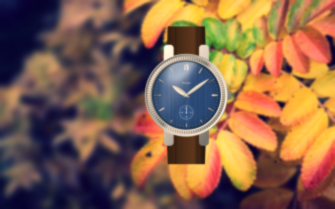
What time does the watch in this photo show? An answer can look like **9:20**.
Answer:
**10:09**
